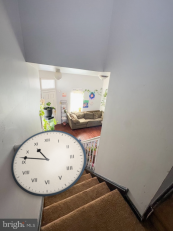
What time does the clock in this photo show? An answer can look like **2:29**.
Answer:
**10:47**
